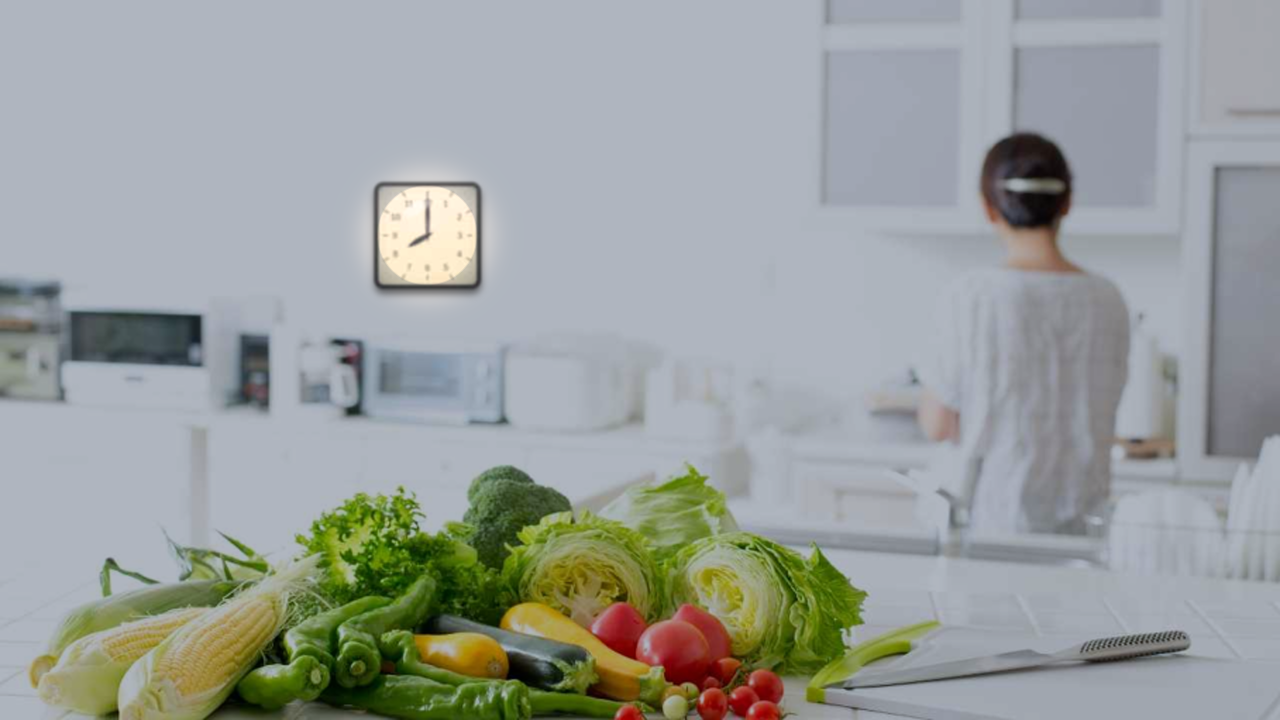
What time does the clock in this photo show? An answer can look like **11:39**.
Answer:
**8:00**
